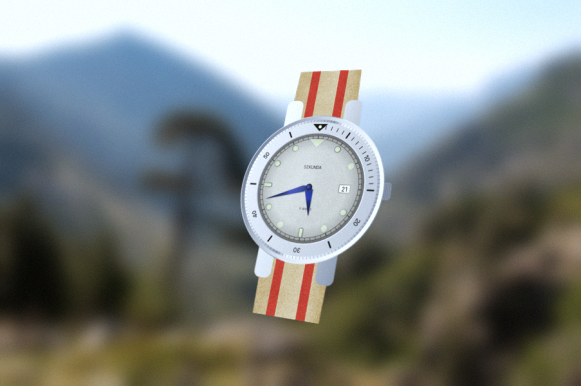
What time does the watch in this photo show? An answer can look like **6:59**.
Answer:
**5:42**
